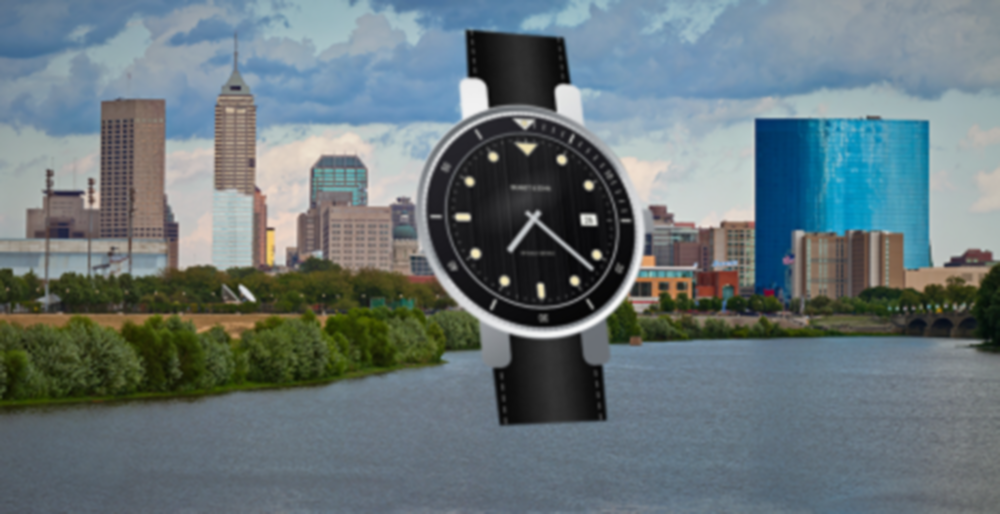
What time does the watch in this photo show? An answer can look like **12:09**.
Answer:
**7:22**
